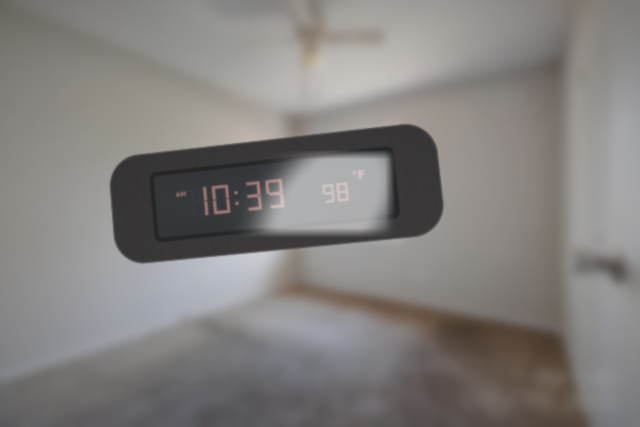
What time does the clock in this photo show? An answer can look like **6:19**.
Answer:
**10:39**
